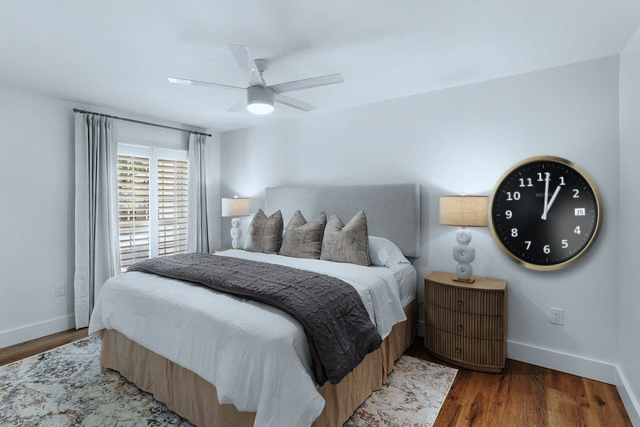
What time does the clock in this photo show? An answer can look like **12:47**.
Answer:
**1:01**
